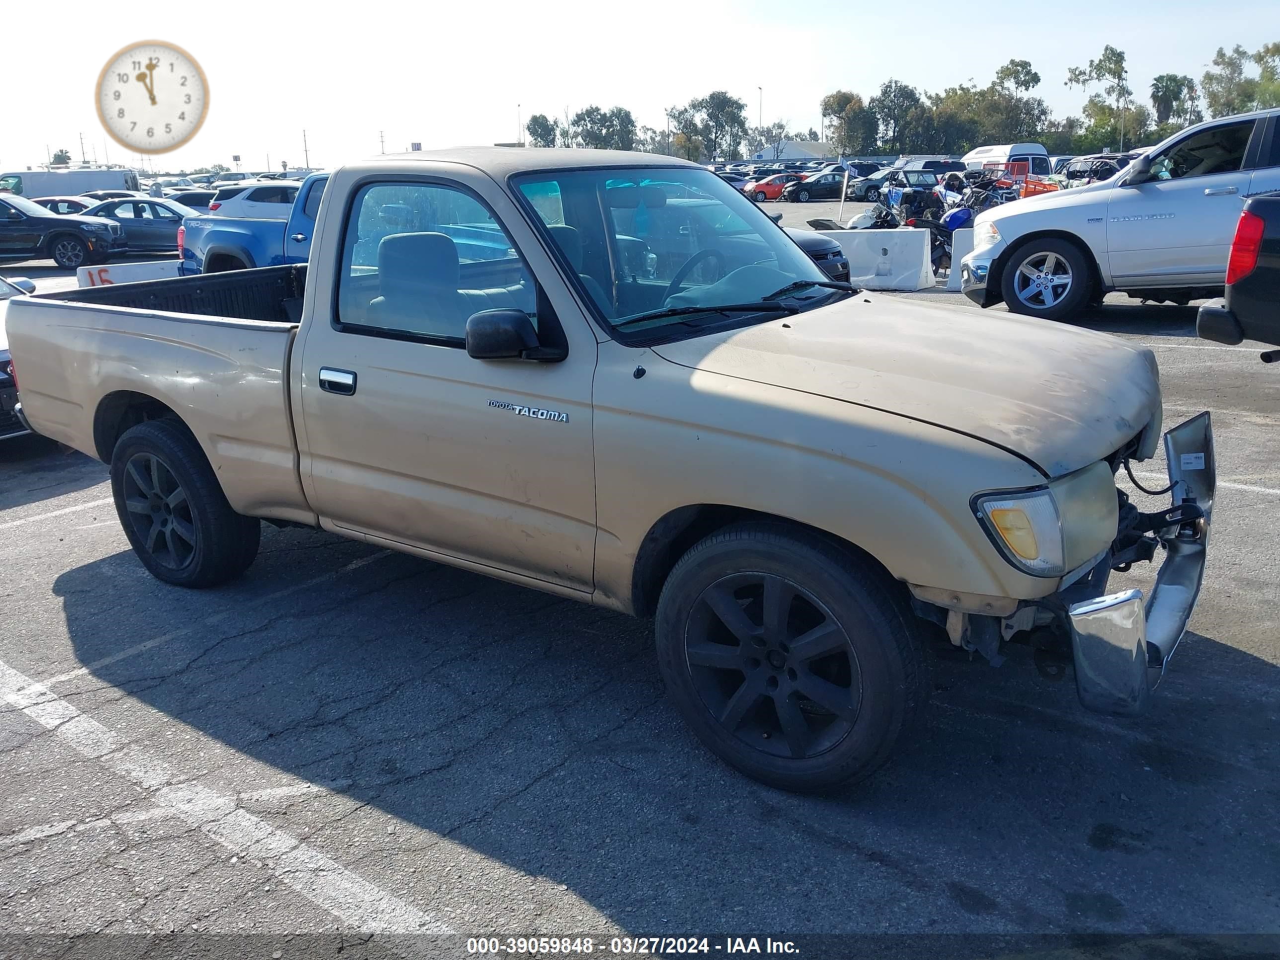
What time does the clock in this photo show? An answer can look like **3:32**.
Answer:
**10:59**
